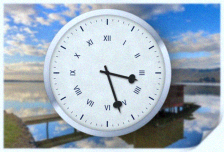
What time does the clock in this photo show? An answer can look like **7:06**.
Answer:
**3:27**
